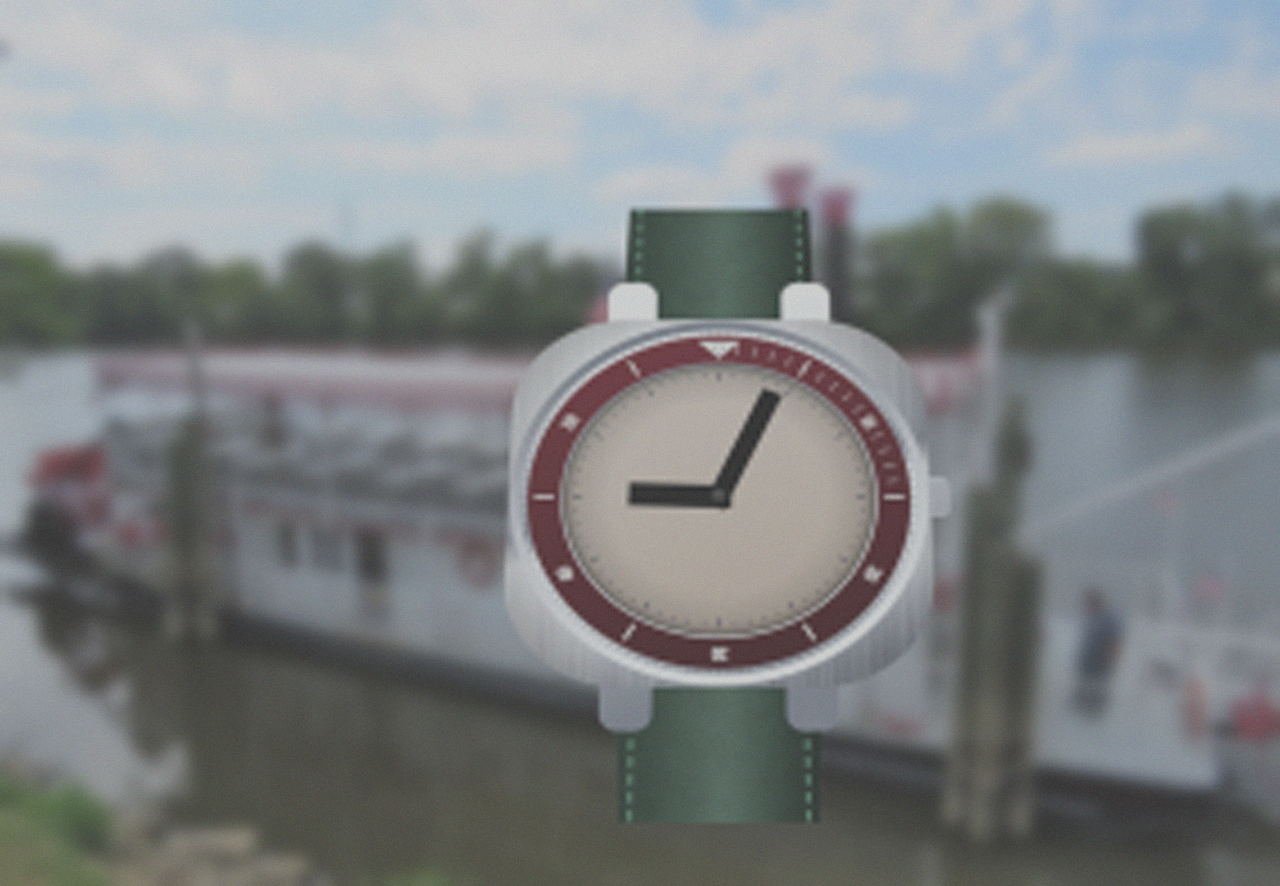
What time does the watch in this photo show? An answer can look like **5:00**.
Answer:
**9:04**
